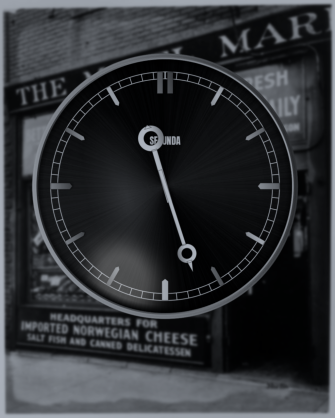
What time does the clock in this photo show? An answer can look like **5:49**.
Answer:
**11:27**
